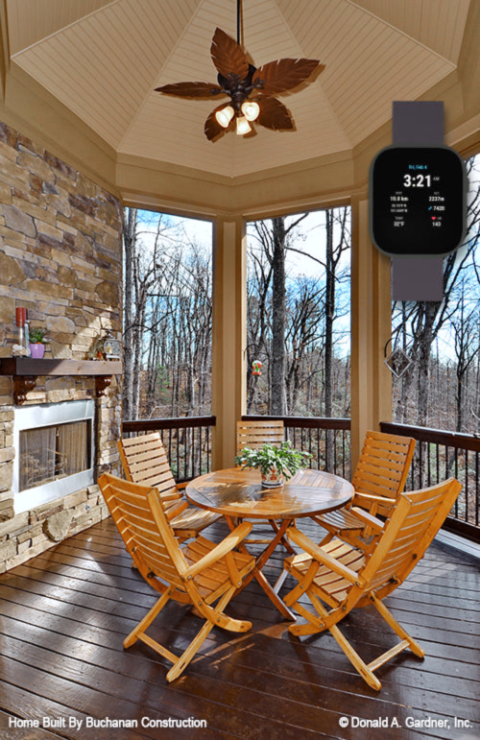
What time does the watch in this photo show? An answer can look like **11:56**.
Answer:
**3:21**
